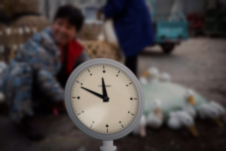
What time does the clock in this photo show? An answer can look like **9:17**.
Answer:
**11:49**
